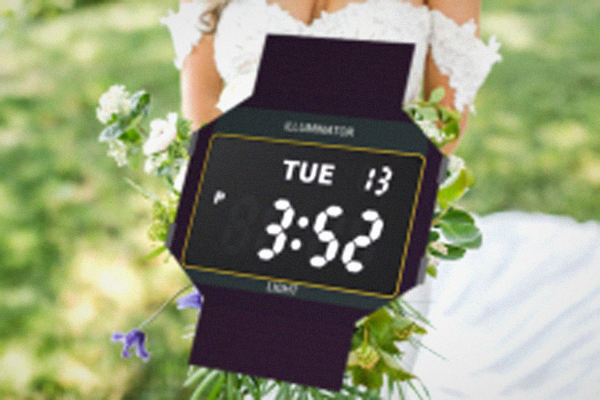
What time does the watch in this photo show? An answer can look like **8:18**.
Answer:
**3:52**
